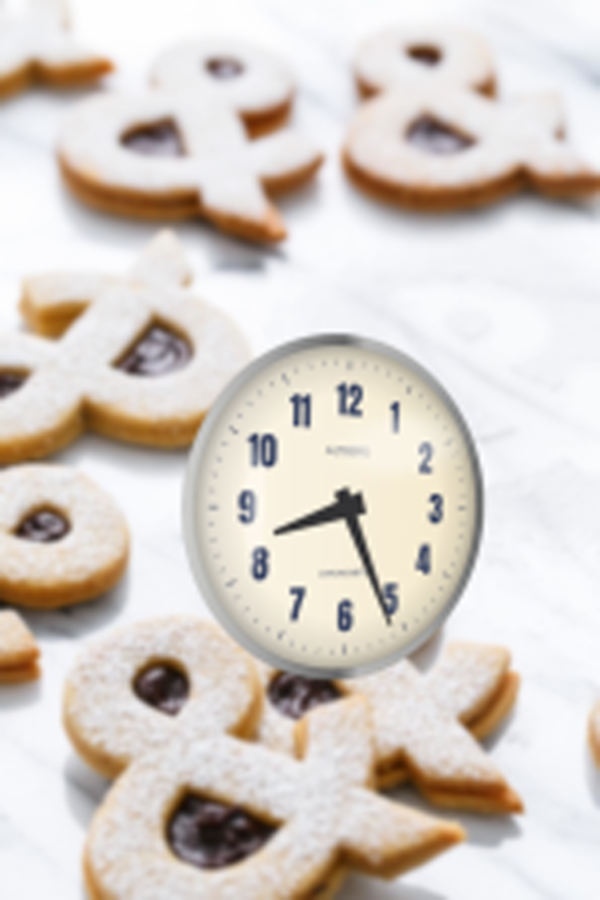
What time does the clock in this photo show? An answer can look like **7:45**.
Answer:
**8:26**
